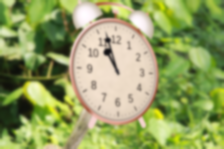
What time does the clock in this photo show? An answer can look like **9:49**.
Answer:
**10:57**
